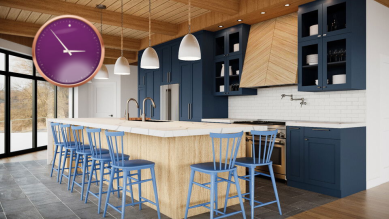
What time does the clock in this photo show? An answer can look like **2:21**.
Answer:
**2:53**
